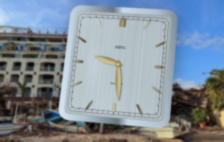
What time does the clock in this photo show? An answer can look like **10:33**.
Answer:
**9:29**
